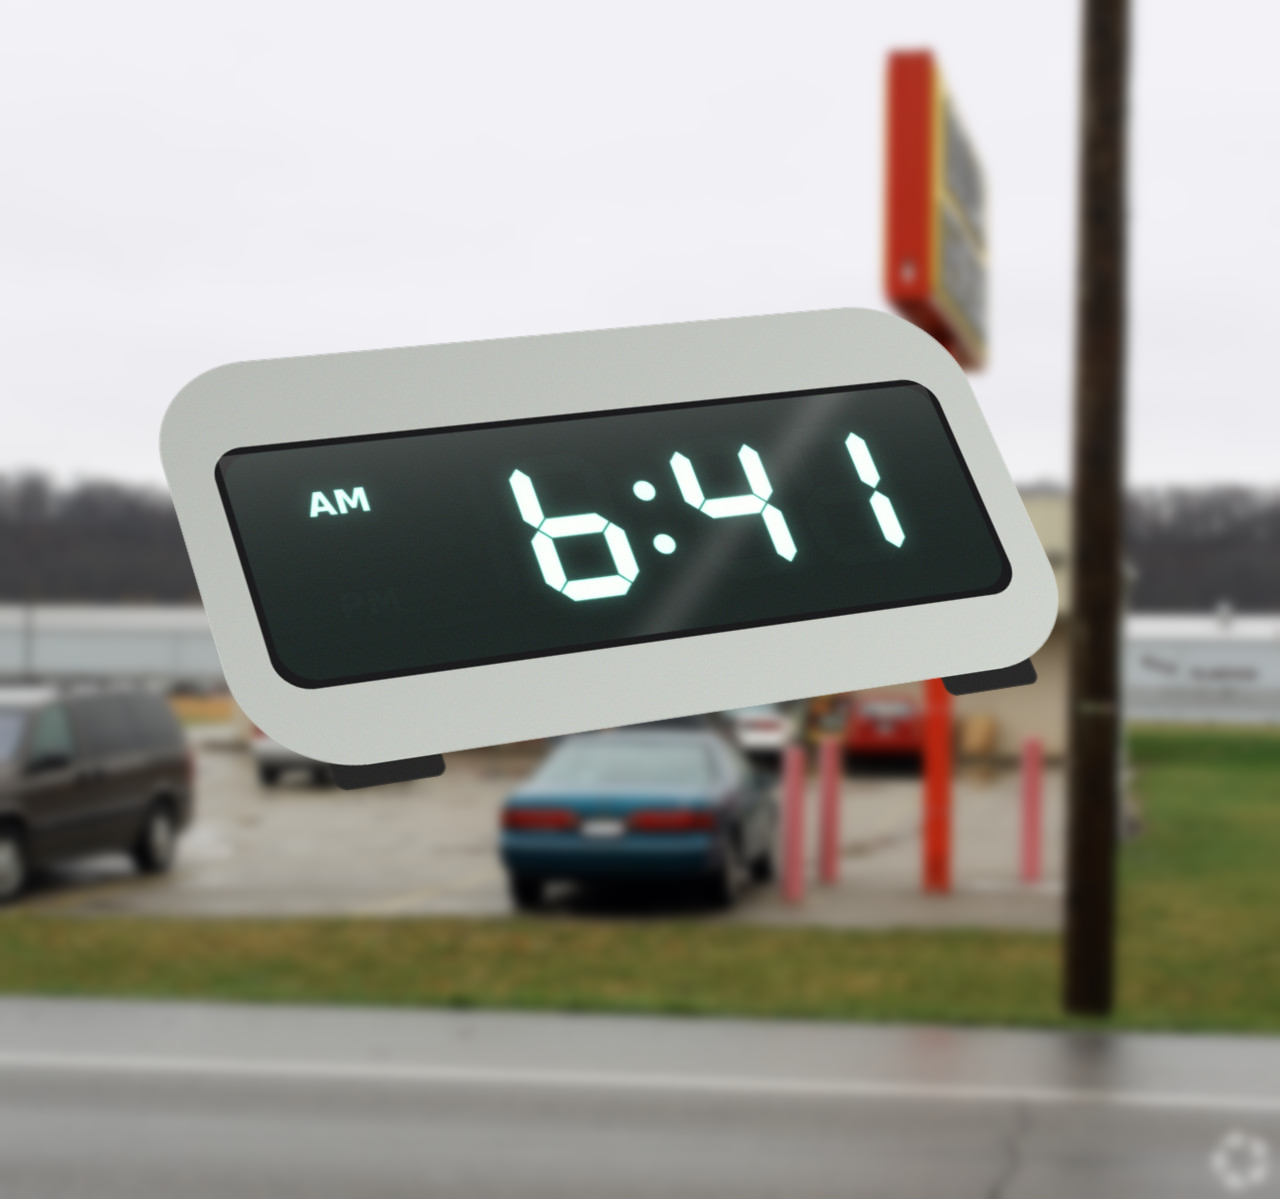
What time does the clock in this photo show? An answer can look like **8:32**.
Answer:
**6:41**
